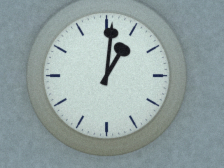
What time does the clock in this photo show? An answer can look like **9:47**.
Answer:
**1:01**
